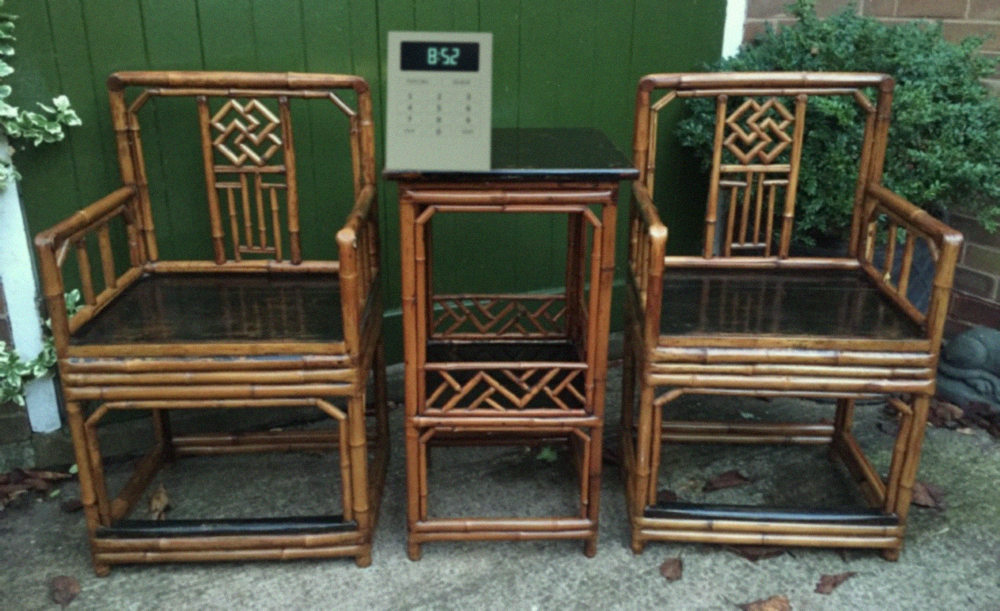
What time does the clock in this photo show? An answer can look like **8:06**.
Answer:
**8:52**
